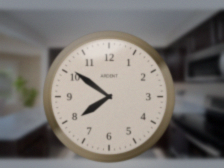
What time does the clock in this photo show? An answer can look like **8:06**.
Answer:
**7:51**
